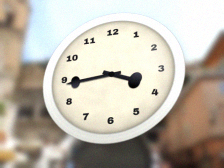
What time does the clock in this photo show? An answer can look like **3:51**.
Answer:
**3:44**
